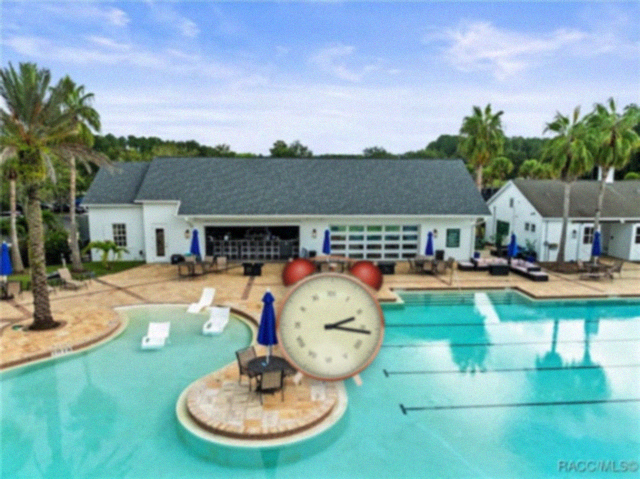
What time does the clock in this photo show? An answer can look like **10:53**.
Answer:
**2:16**
